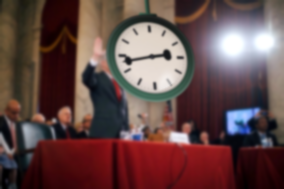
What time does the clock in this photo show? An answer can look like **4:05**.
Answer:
**2:43**
